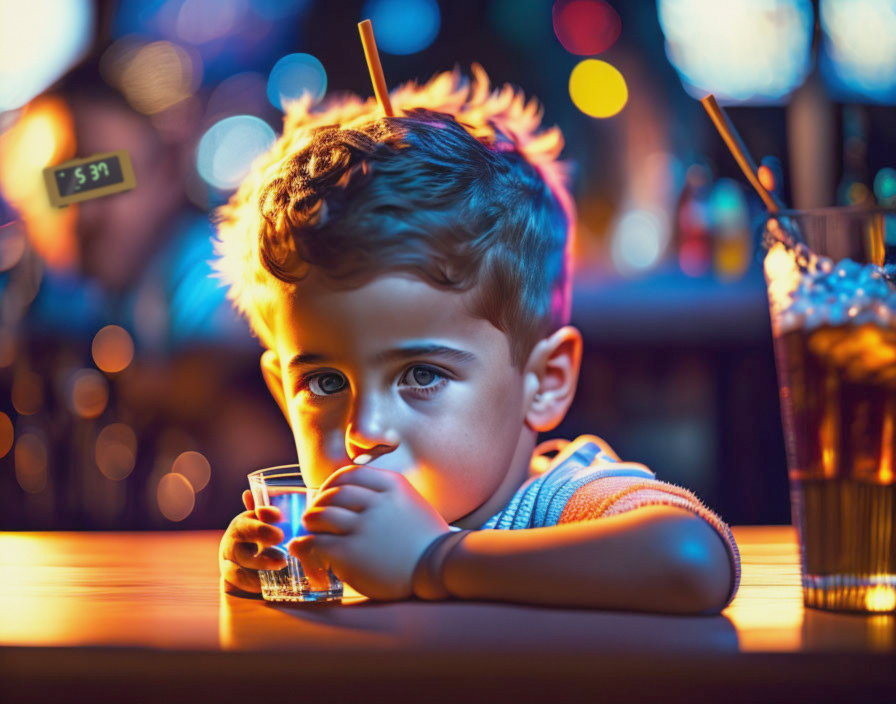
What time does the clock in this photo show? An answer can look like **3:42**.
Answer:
**5:37**
